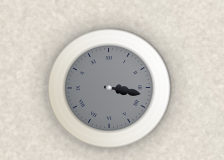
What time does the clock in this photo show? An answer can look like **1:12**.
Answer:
**3:17**
